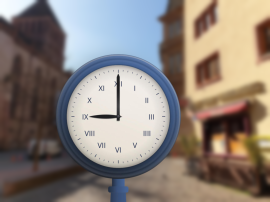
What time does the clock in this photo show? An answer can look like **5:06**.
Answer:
**9:00**
